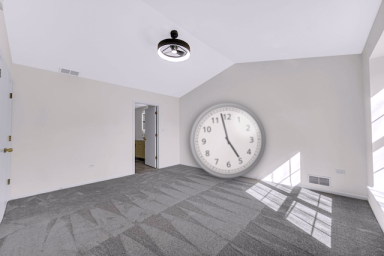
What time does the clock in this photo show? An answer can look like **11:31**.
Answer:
**4:58**
